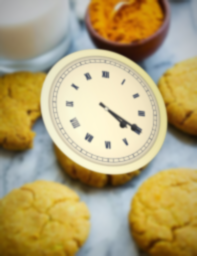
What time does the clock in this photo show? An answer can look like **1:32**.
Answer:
**4:20**
